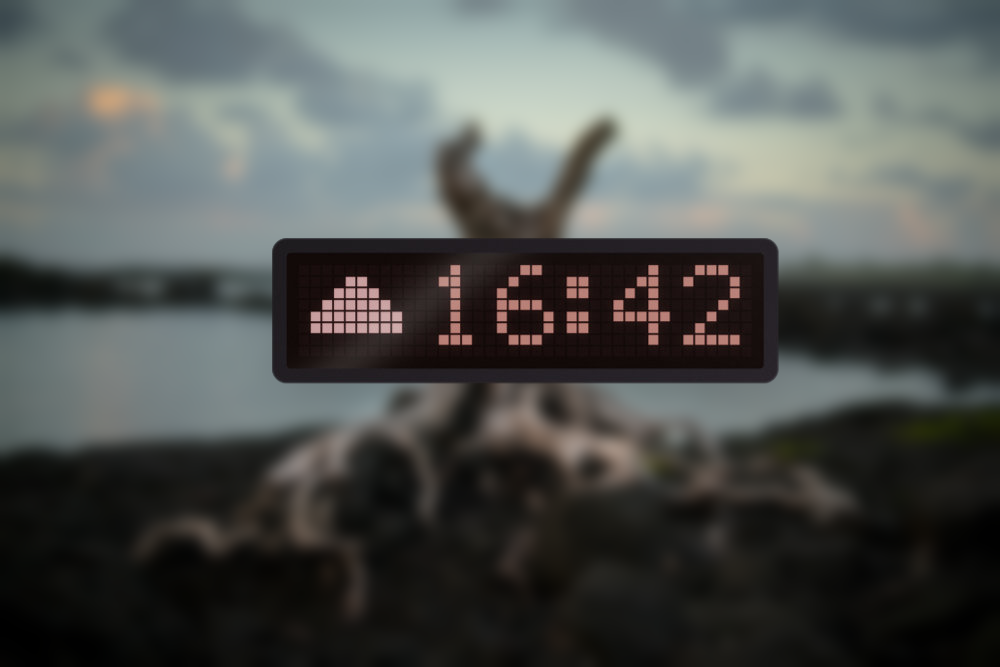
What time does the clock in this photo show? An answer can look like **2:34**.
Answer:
**16:42**
